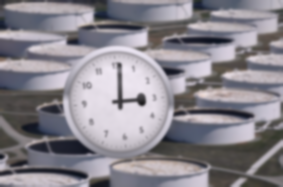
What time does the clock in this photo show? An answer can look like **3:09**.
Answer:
**3:01**
